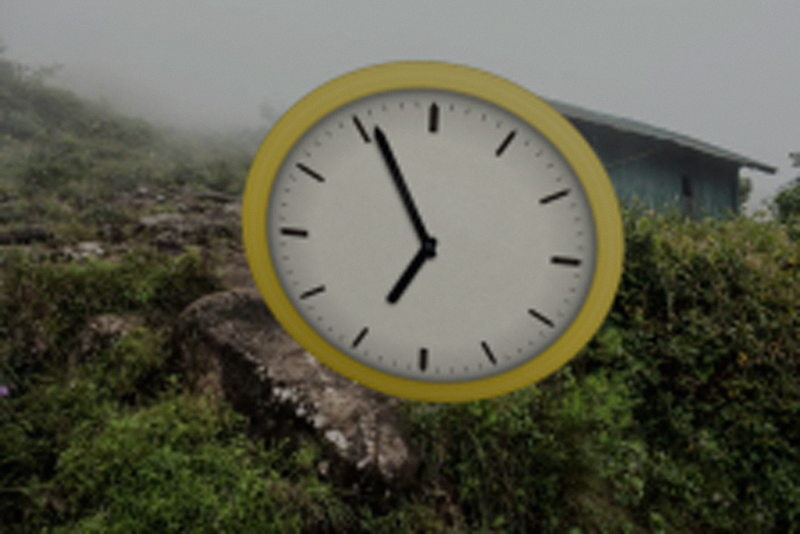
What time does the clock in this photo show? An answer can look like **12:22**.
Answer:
**6:56**
